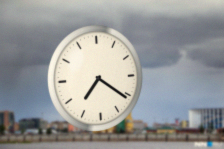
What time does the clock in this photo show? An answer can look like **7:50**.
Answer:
**7:21**
